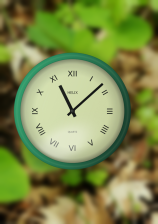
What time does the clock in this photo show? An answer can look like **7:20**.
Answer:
**11:08**
